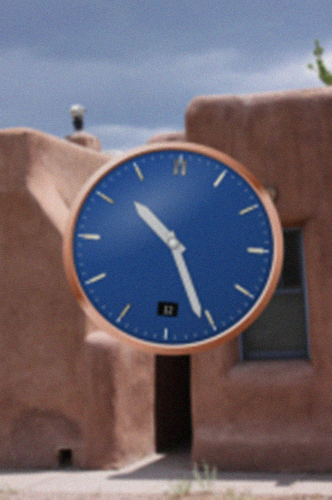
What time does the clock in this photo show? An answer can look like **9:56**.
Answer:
**10:26**
